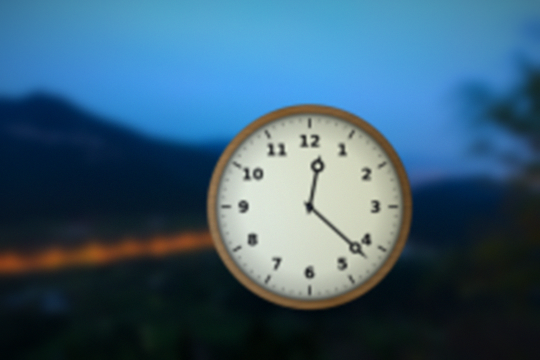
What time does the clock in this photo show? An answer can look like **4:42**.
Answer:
**12:22**
